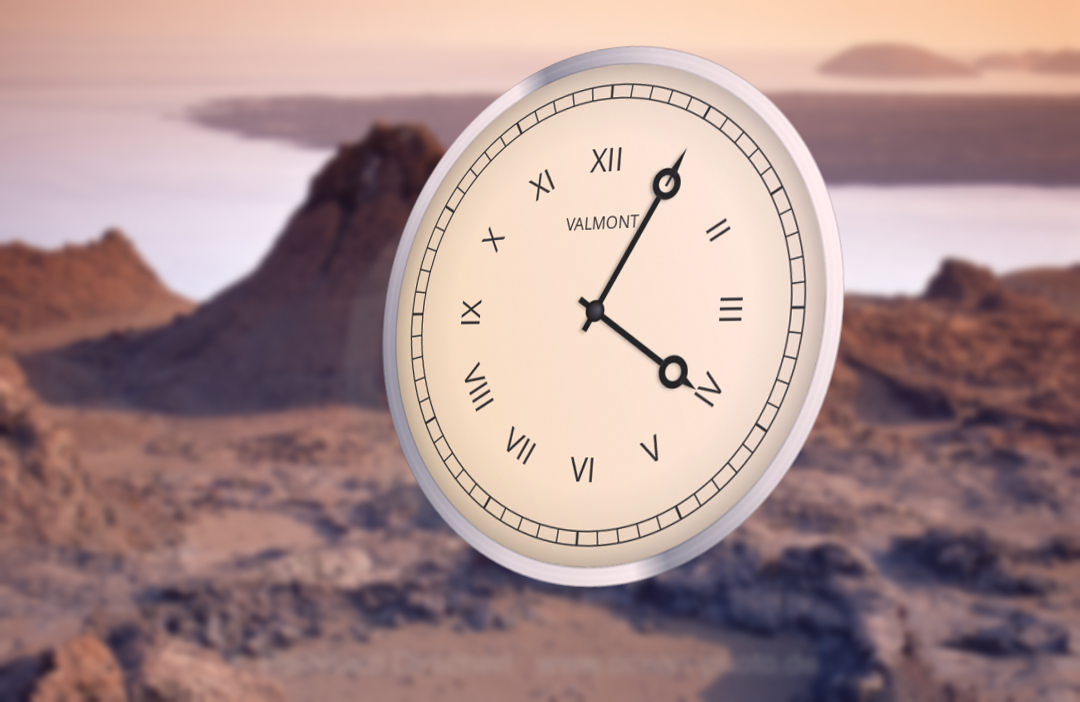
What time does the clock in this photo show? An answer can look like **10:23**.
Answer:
**4:05**
